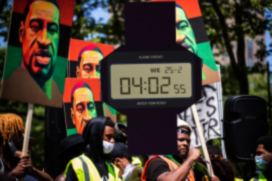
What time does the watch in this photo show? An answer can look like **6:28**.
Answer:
**4:02**
